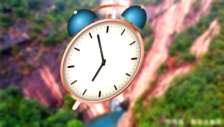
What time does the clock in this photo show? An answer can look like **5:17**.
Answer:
**6:57**
